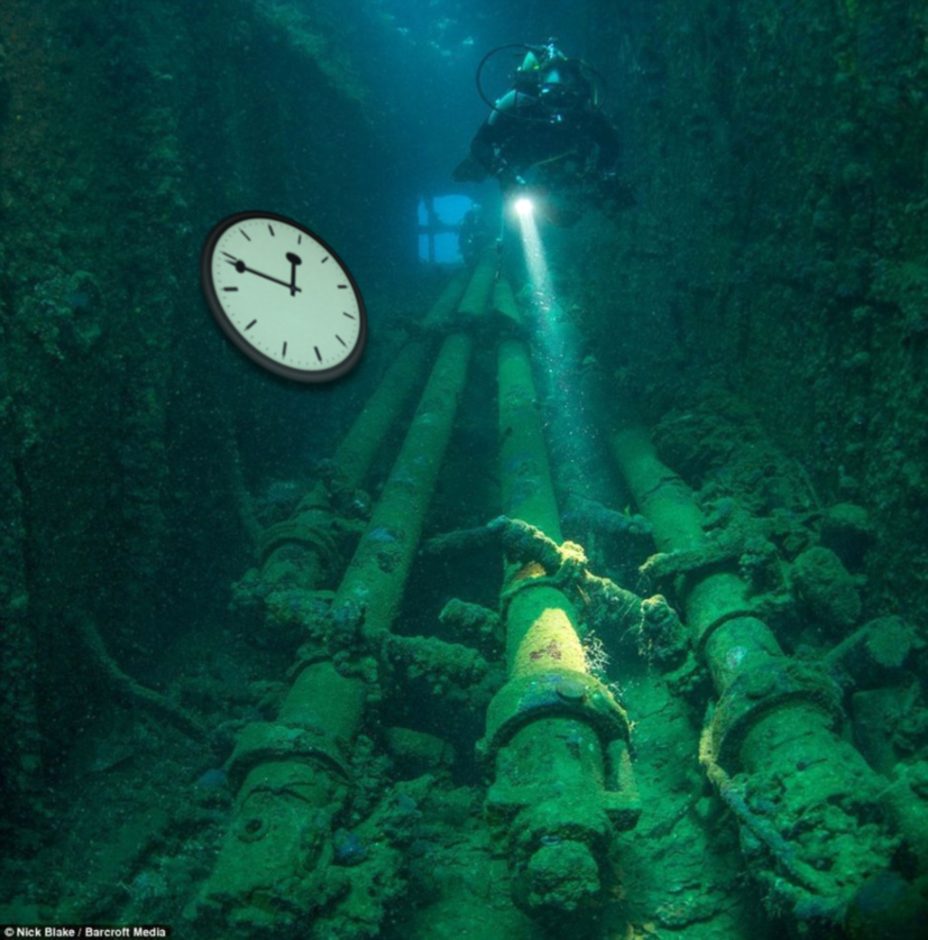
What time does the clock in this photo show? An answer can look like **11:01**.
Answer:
**12:49**
